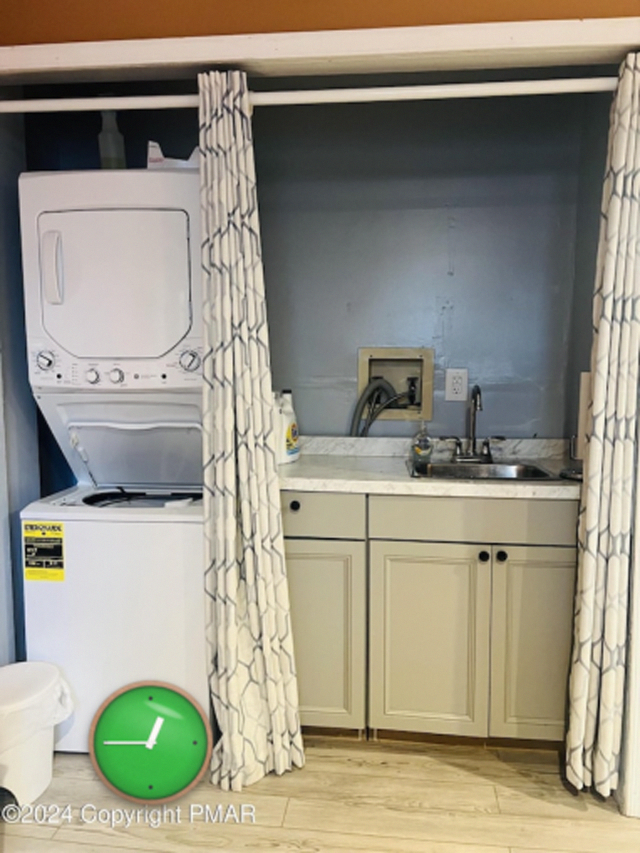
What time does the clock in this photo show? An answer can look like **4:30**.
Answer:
**12:45**
